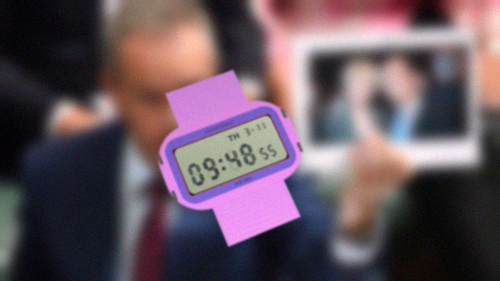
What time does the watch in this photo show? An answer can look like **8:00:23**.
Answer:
**9:48:55**
